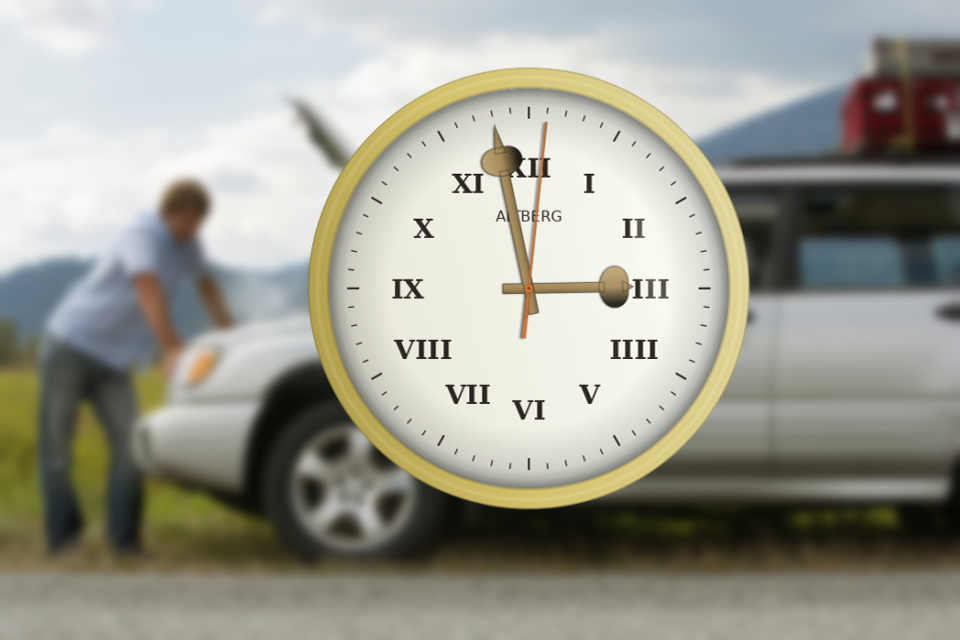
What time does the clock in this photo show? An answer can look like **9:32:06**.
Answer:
**2:58:01**
